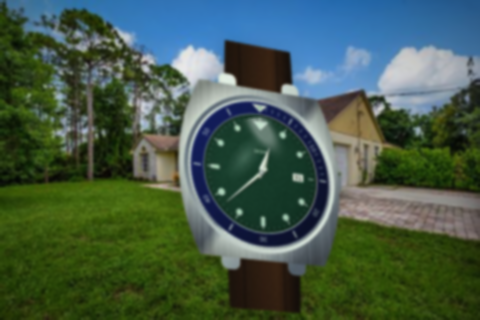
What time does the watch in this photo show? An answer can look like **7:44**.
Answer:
**12:38**
